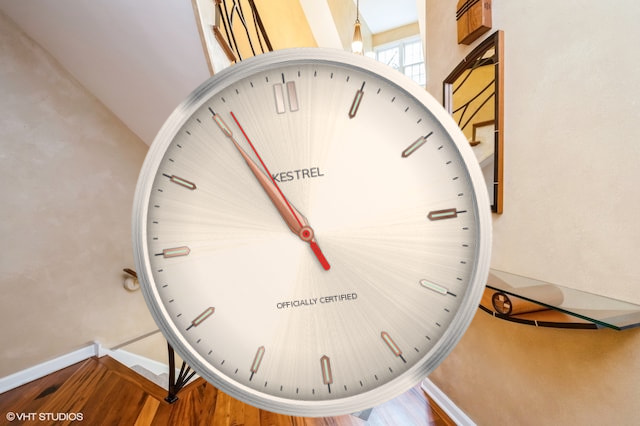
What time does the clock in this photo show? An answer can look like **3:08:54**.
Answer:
**10:54:56**
